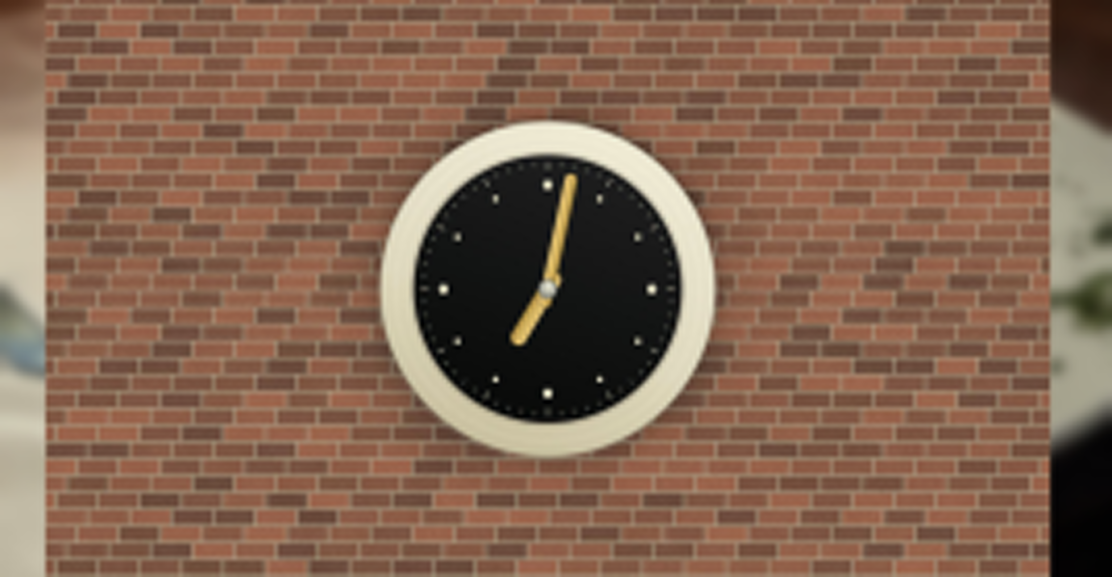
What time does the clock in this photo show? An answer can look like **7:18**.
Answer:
**7:02**
